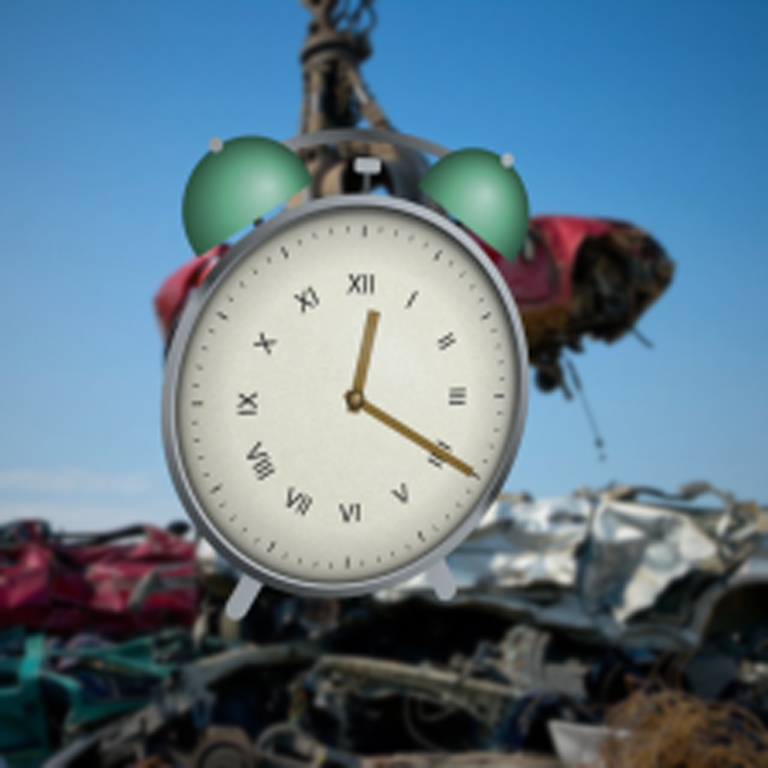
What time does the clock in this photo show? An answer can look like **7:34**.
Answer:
**12:20**
